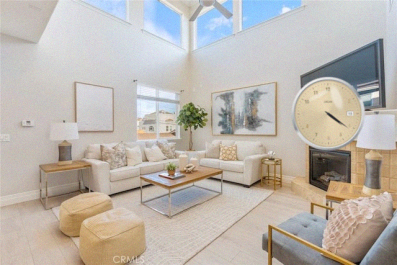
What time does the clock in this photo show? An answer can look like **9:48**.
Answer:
**4:21**
